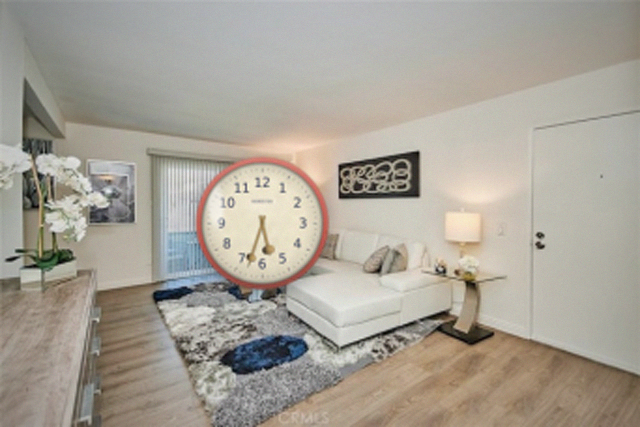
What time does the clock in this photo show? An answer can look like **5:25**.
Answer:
**5:33**
